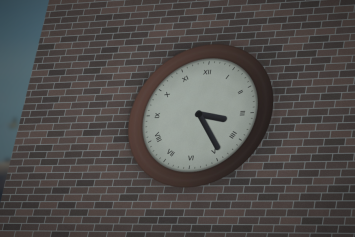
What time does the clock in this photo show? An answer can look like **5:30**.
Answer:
**3:24**
